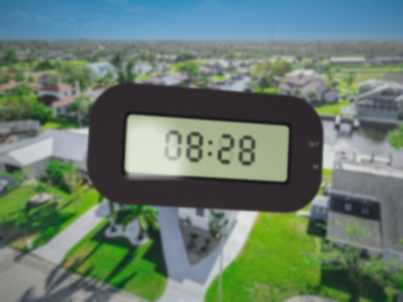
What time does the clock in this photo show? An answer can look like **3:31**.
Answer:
**8:28**
